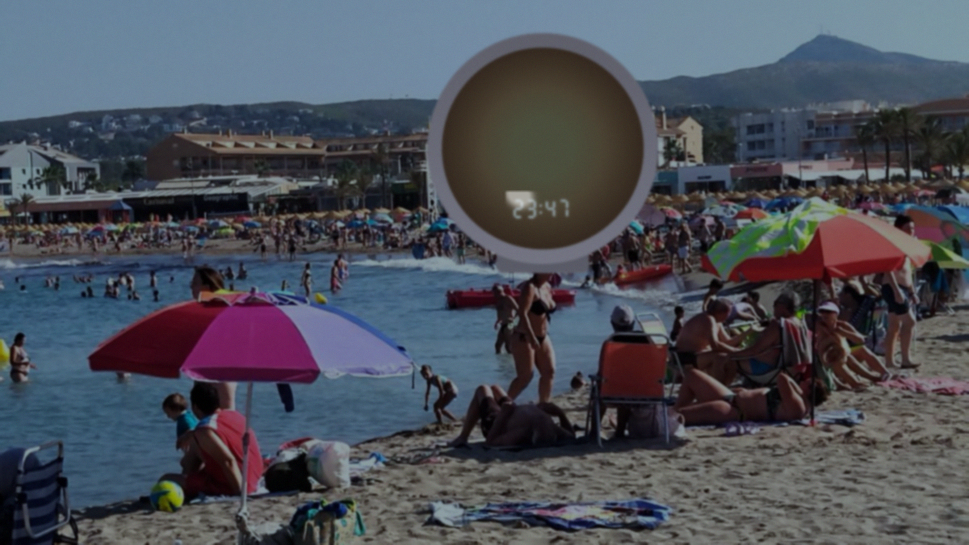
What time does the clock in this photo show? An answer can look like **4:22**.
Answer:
**23:47**
